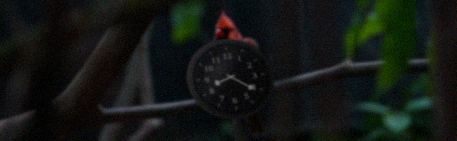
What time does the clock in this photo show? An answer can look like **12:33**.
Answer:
**8:21**
